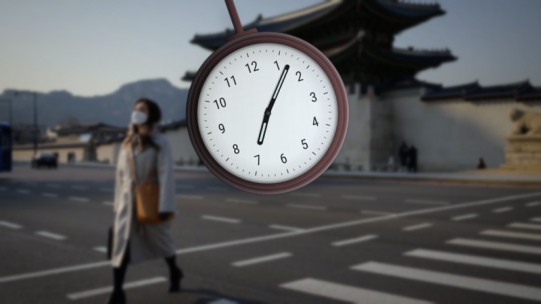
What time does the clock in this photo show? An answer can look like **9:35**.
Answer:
**7:07**
